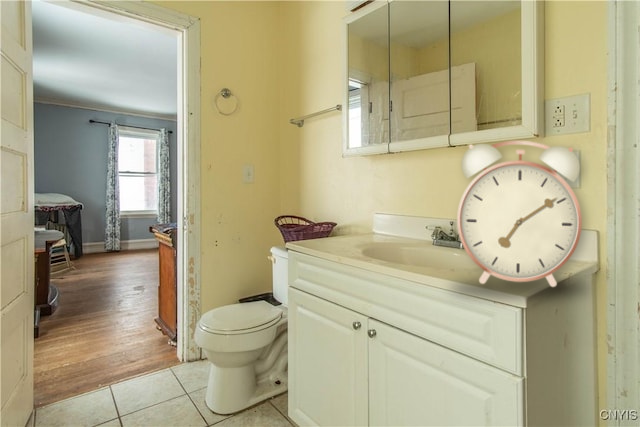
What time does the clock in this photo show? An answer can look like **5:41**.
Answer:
**7:09**
